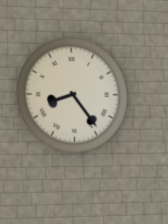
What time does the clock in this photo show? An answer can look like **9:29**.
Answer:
**8:24**
